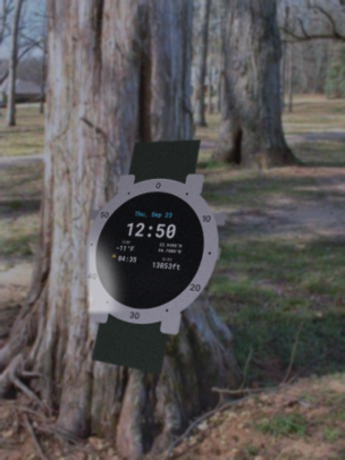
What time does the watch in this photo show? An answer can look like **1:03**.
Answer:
**12:50**
